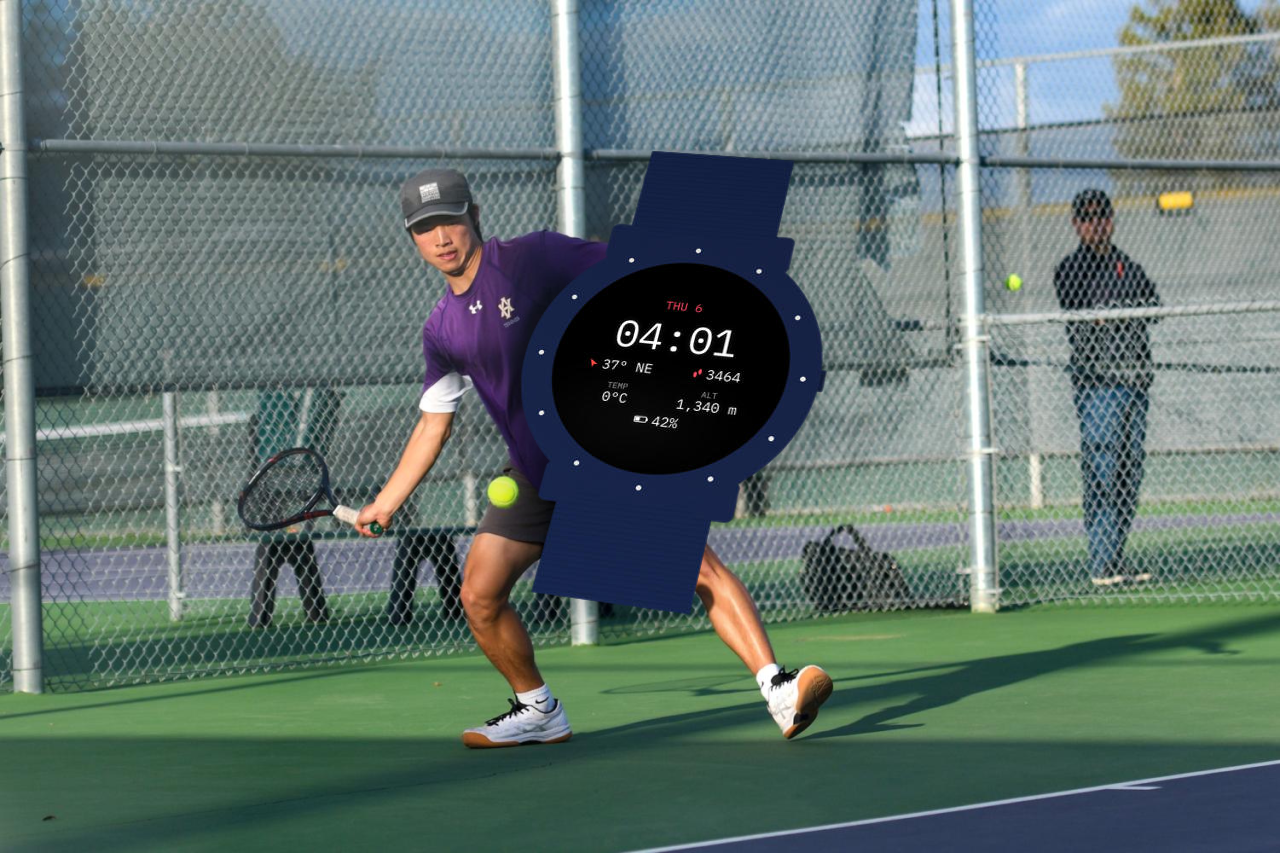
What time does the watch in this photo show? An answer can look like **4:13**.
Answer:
**4:01**
